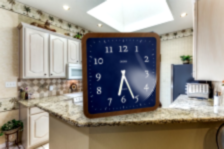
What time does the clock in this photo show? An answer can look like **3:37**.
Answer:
**6:26**
